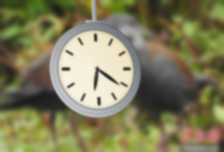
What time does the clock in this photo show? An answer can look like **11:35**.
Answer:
**6:21**
